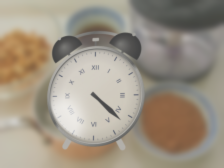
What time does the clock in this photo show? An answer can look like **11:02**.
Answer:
**4:22**
